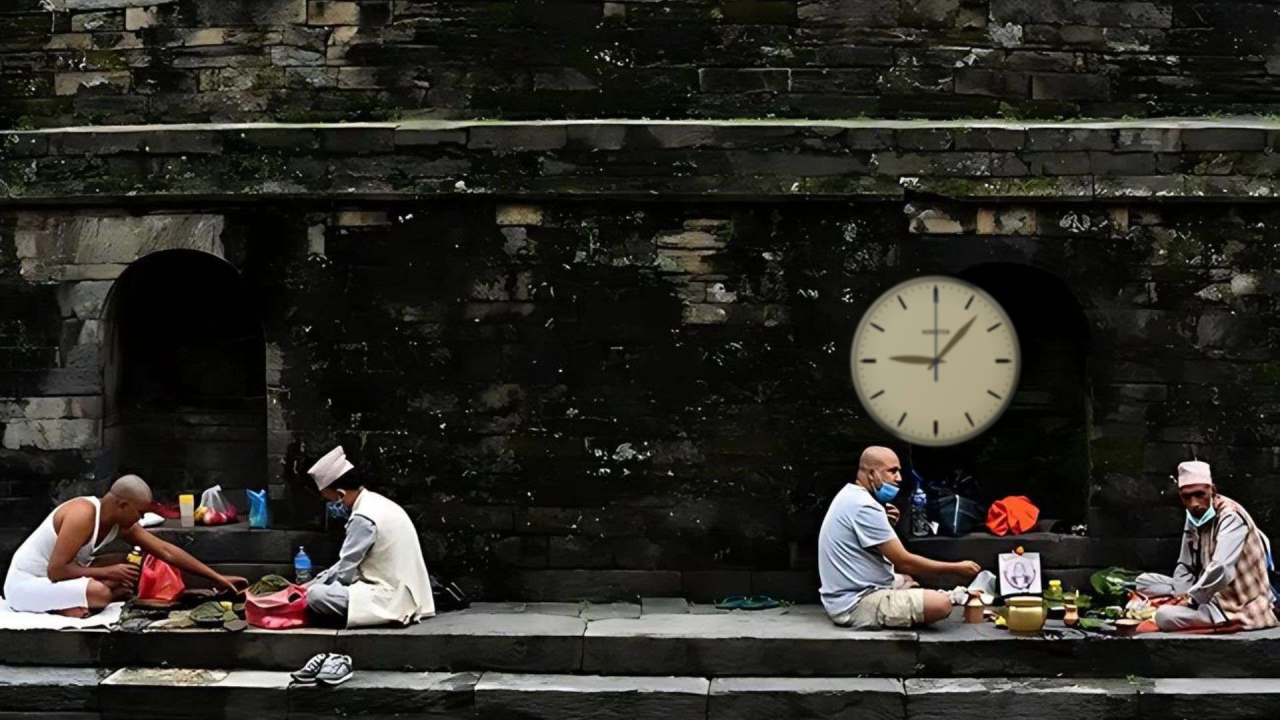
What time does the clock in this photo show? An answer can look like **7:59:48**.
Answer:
**9:07:00**
